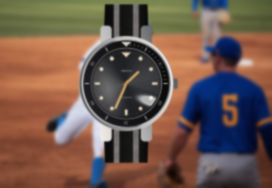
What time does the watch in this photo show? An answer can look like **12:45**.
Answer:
**1:34**
